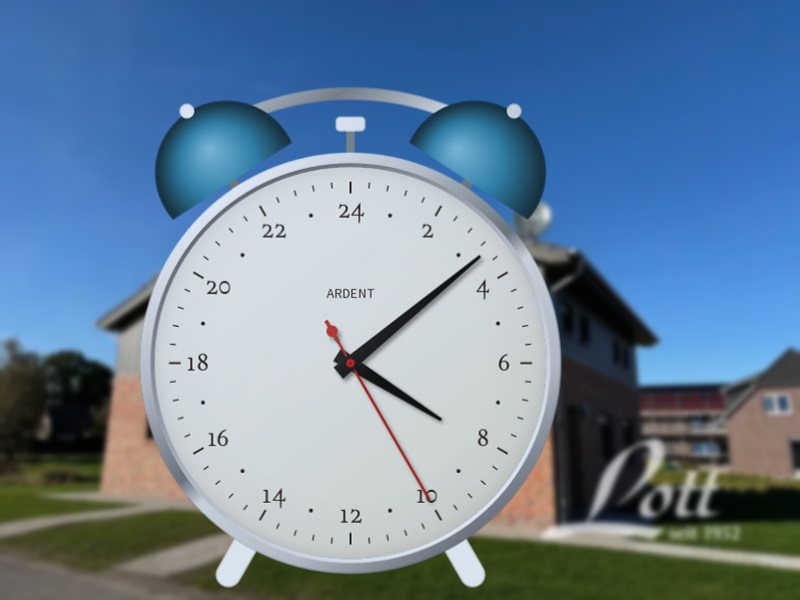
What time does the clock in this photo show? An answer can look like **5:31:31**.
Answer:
**8:08:25**
